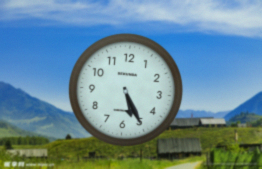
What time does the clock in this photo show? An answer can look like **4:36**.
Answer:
**5:25**
